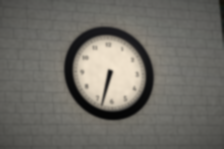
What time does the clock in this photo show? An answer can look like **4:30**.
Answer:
**6:33**
